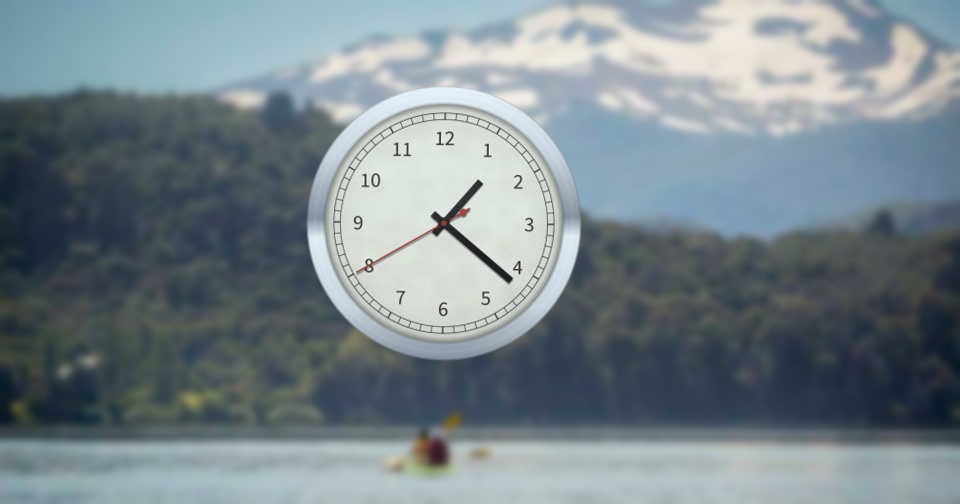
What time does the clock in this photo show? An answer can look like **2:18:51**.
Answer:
**1:21:40**
